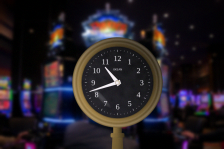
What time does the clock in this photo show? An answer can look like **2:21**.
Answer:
**10:42**
